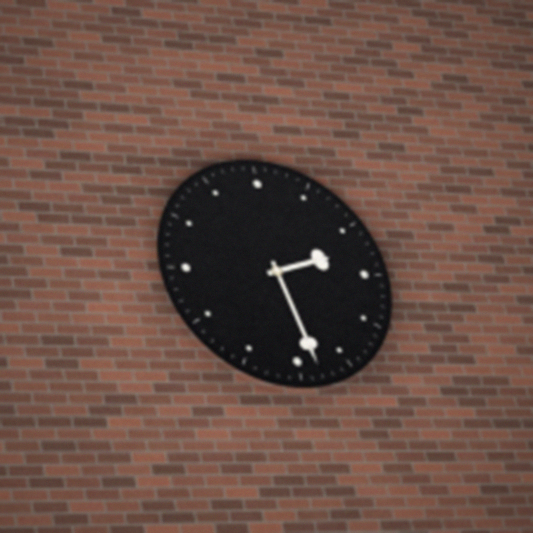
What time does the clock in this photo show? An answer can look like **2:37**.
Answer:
**2:28**
